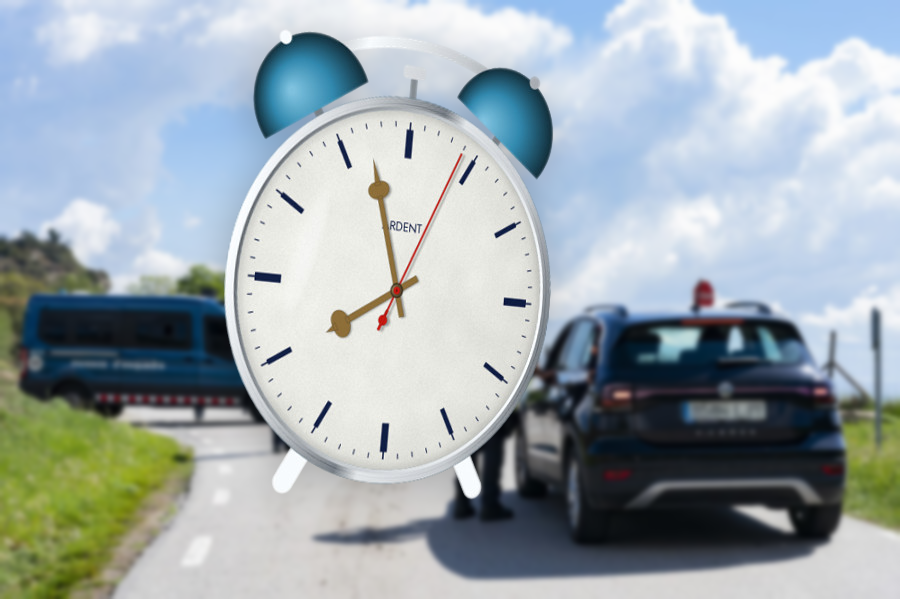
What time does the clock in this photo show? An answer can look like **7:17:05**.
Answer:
**7:57:04**
